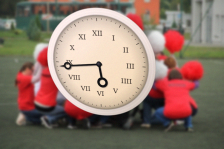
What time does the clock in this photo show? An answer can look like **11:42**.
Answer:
**5:44**
